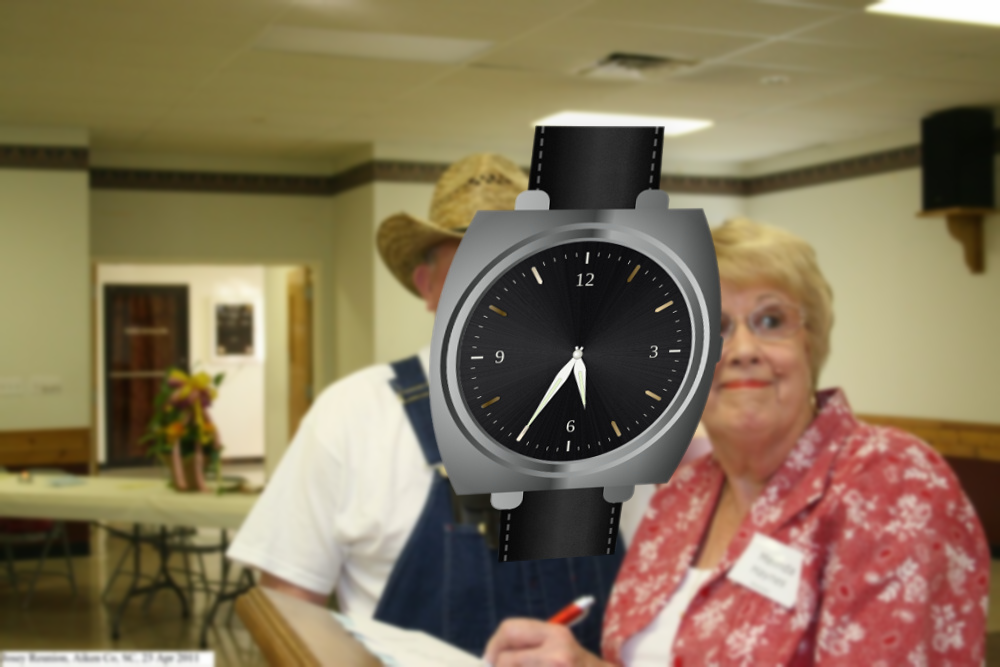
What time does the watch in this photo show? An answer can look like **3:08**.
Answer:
**5:35**
